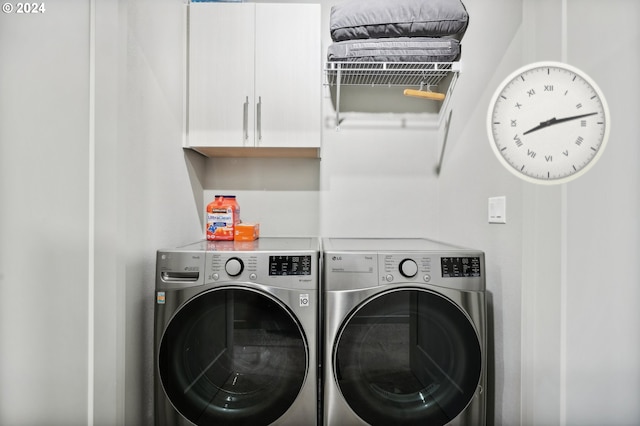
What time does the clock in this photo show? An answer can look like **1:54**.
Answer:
**8:13**
